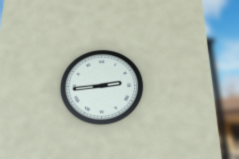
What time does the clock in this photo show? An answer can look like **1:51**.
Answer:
**2:44**
